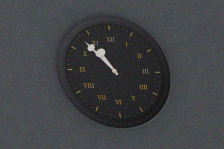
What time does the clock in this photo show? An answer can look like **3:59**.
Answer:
**10:53**
